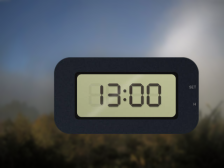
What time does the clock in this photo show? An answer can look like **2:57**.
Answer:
**13:00**
